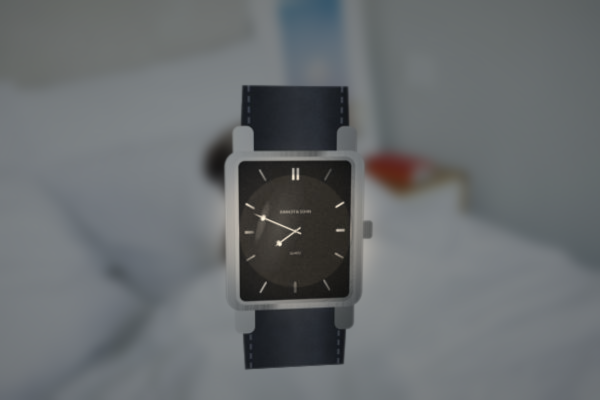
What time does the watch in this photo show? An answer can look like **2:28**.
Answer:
**7:49**
